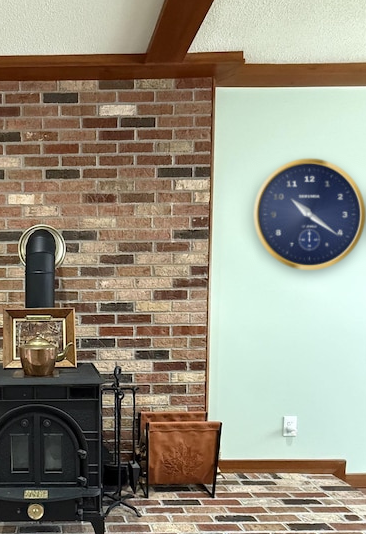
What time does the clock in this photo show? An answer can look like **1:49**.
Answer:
**10:21**
